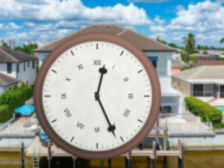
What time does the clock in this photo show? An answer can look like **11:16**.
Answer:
**12:26**
